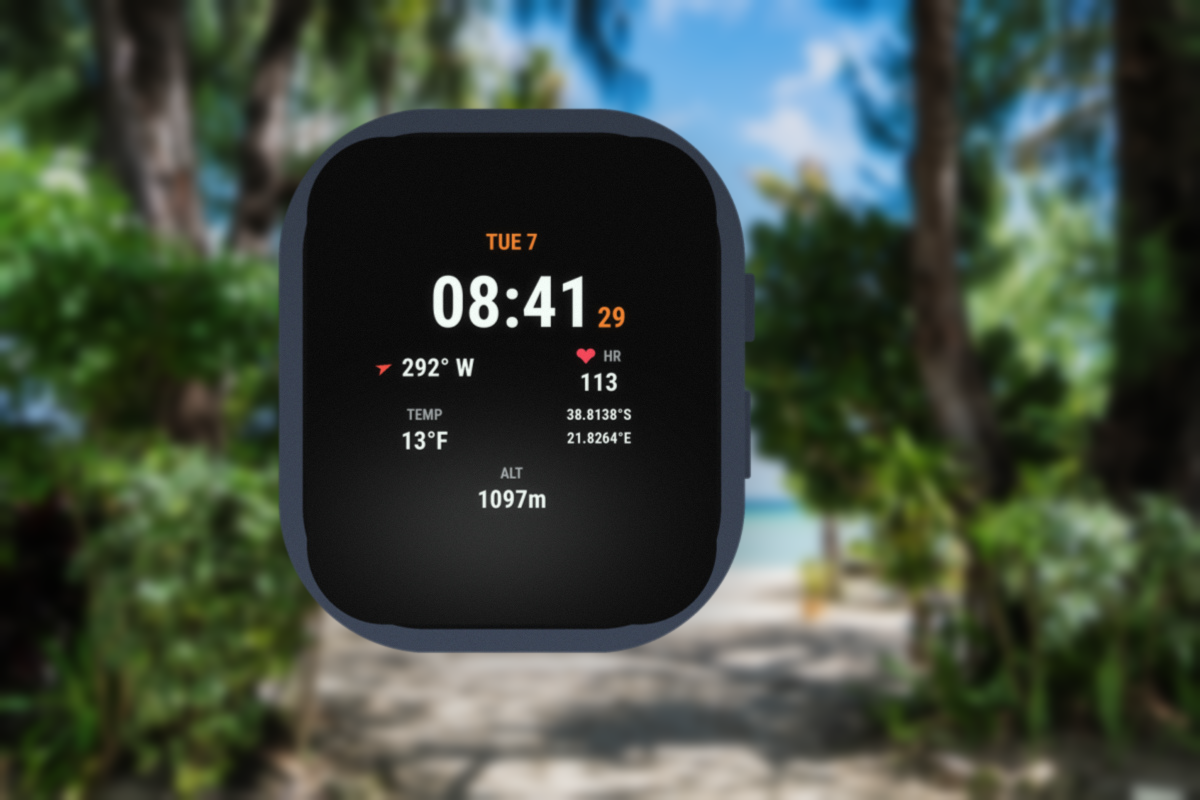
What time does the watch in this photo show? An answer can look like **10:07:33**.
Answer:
**8:41:29**
